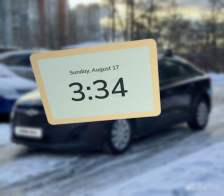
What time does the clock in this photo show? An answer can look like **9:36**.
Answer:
**3:34**
